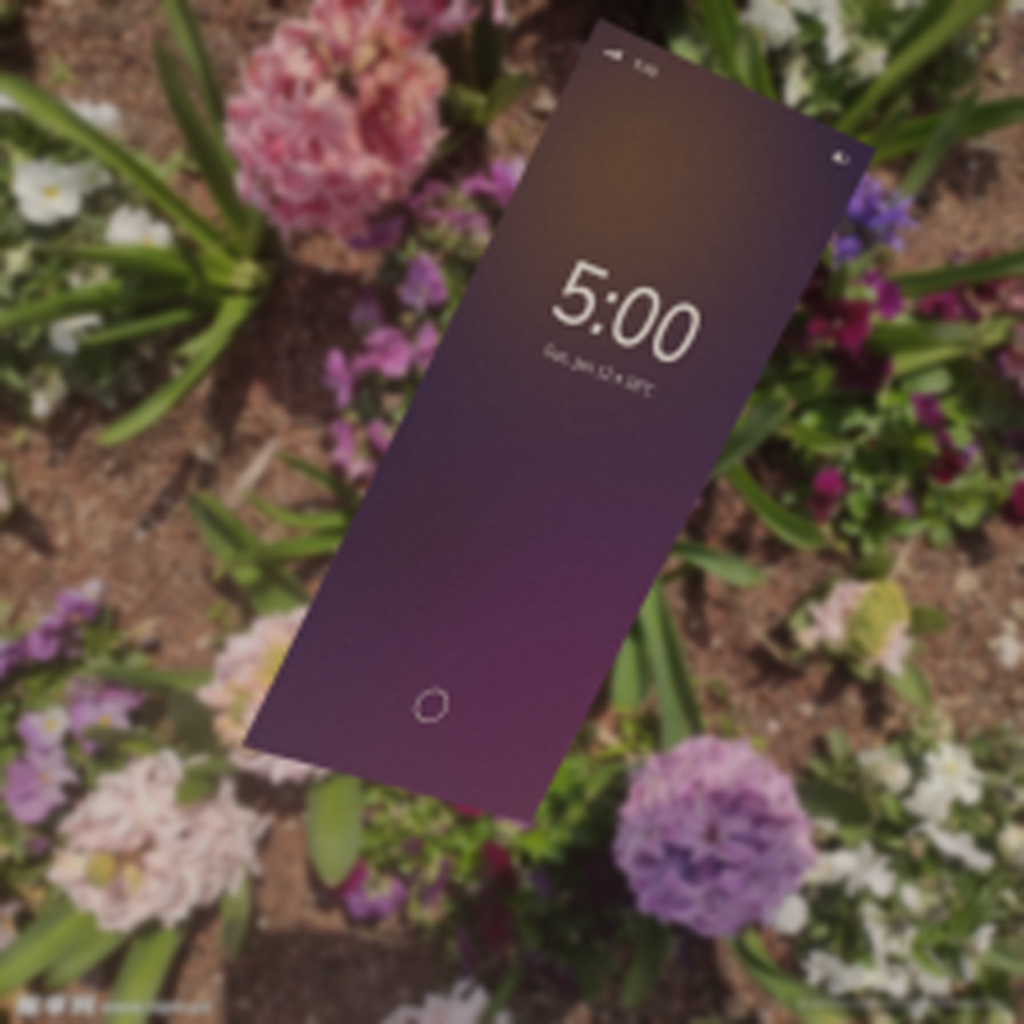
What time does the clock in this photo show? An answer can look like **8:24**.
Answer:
**5:00**
